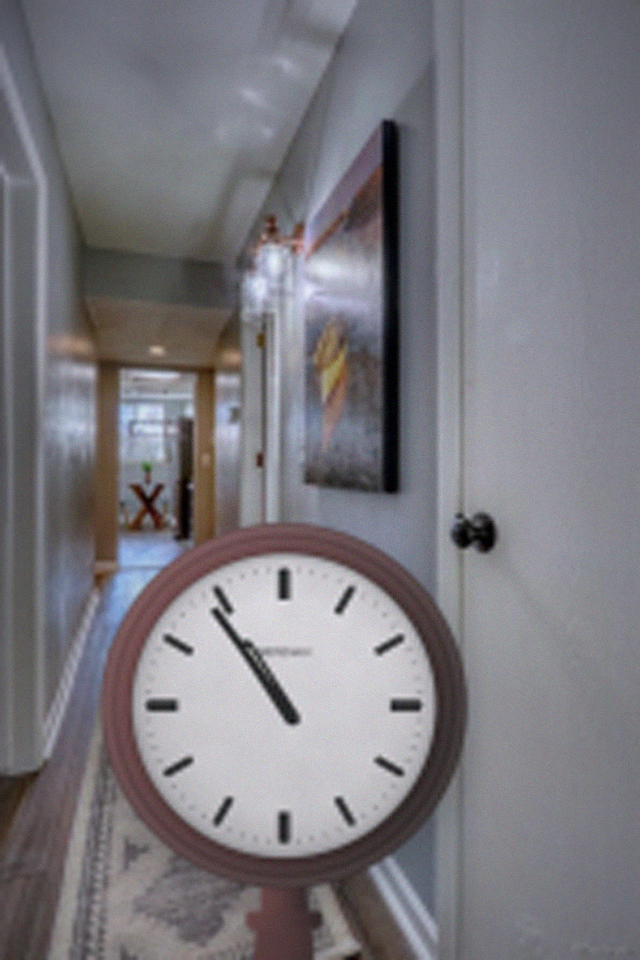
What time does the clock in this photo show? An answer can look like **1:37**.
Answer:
**10:54**
